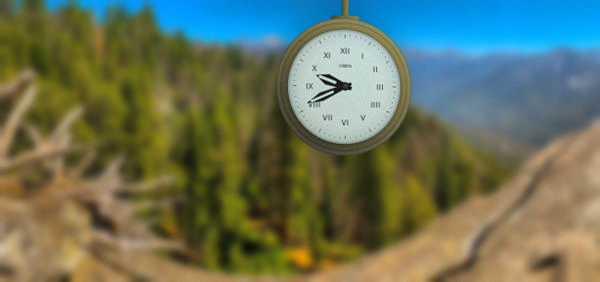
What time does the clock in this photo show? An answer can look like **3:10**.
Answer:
**9:41**
